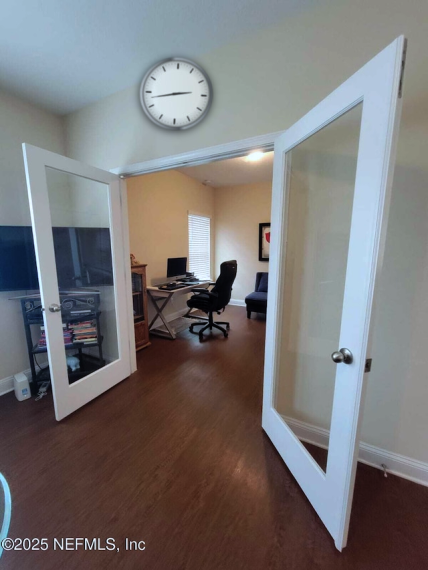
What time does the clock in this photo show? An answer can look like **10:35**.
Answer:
**2:43**
